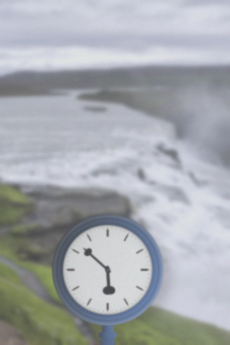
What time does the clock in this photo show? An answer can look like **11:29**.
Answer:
**5:52**
